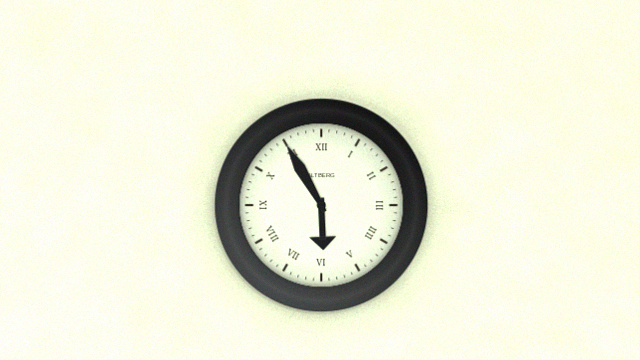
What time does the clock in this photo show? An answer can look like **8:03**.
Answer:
**5:55**
